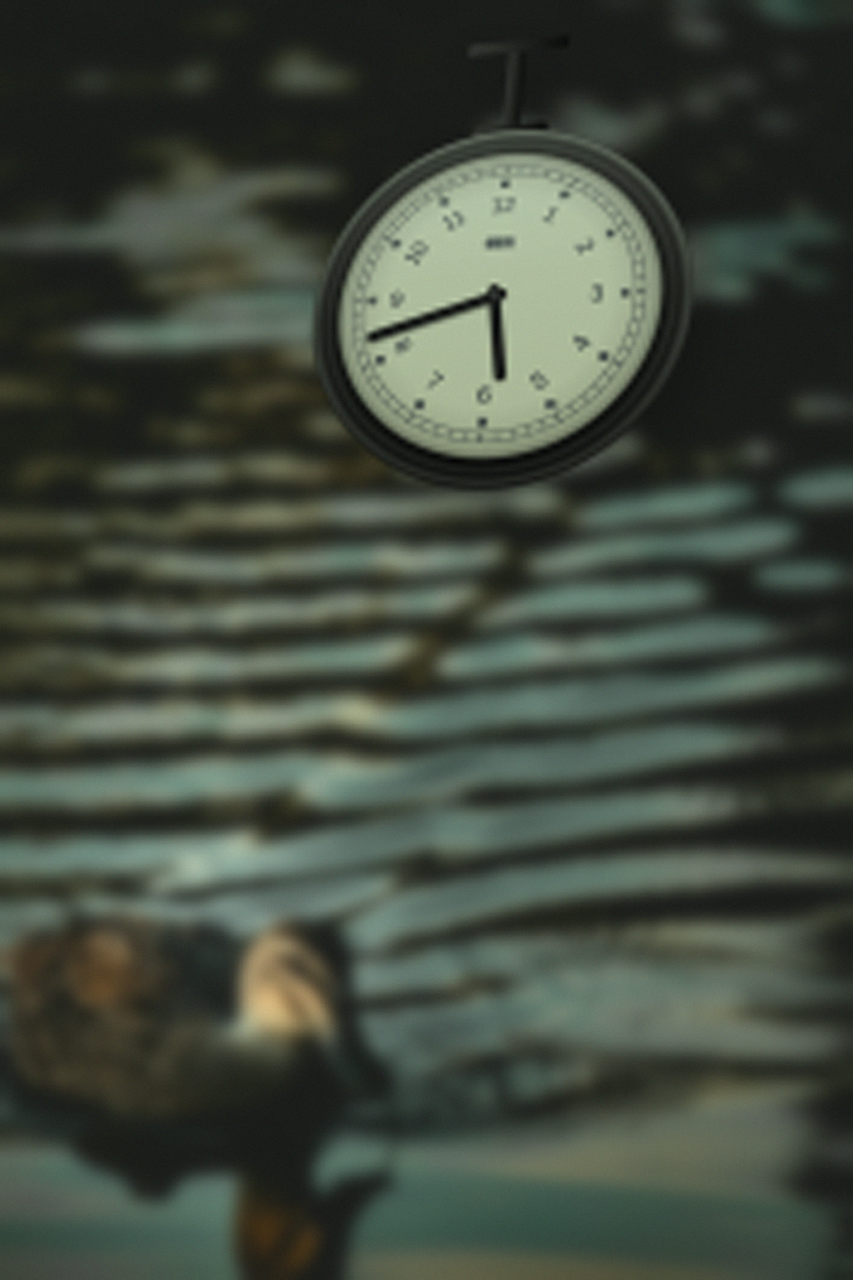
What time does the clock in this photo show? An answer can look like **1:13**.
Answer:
**5:42**
